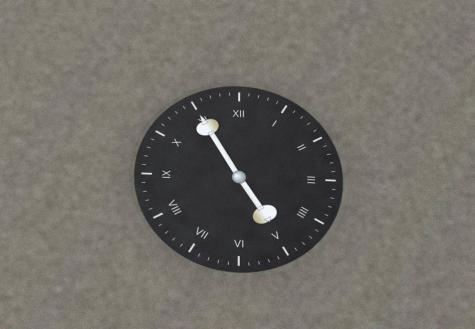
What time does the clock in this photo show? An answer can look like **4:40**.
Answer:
**4:55**
